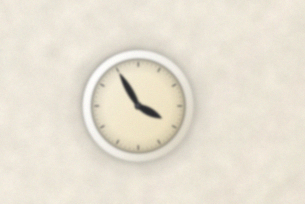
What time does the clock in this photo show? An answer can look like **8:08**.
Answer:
**3:55**
